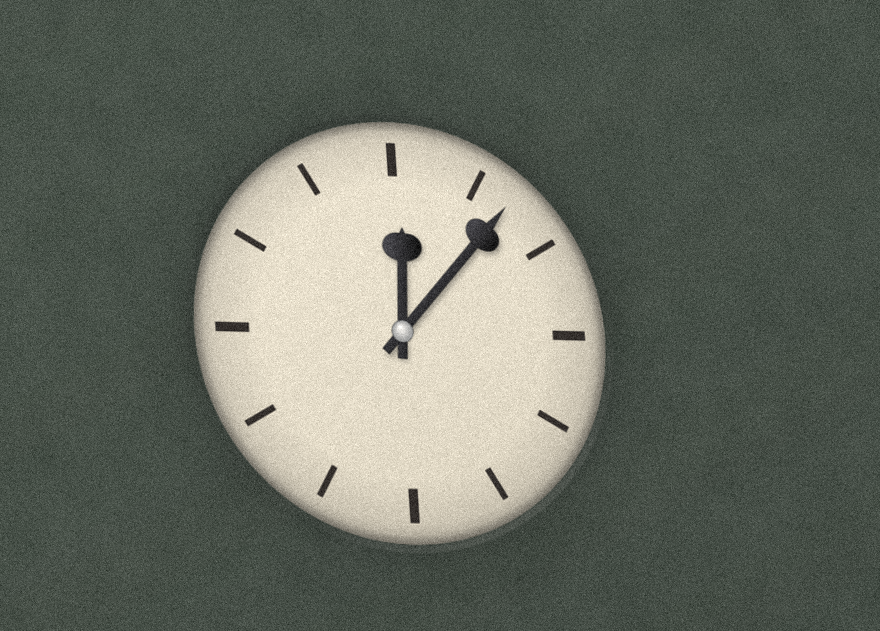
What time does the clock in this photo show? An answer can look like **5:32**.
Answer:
**12:07**
